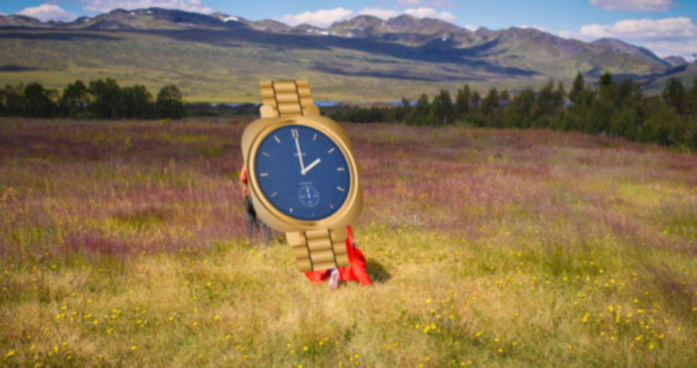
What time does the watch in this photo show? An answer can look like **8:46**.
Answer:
**2:00**
